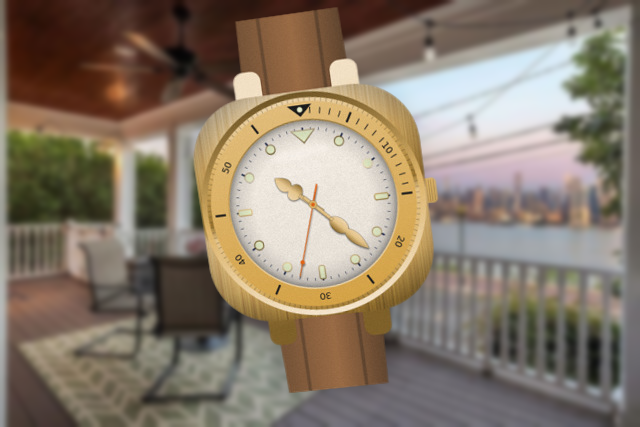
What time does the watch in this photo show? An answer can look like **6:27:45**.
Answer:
**10:22:33**
